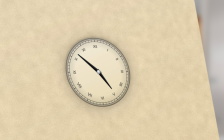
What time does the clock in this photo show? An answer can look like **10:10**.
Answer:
**4:52**
